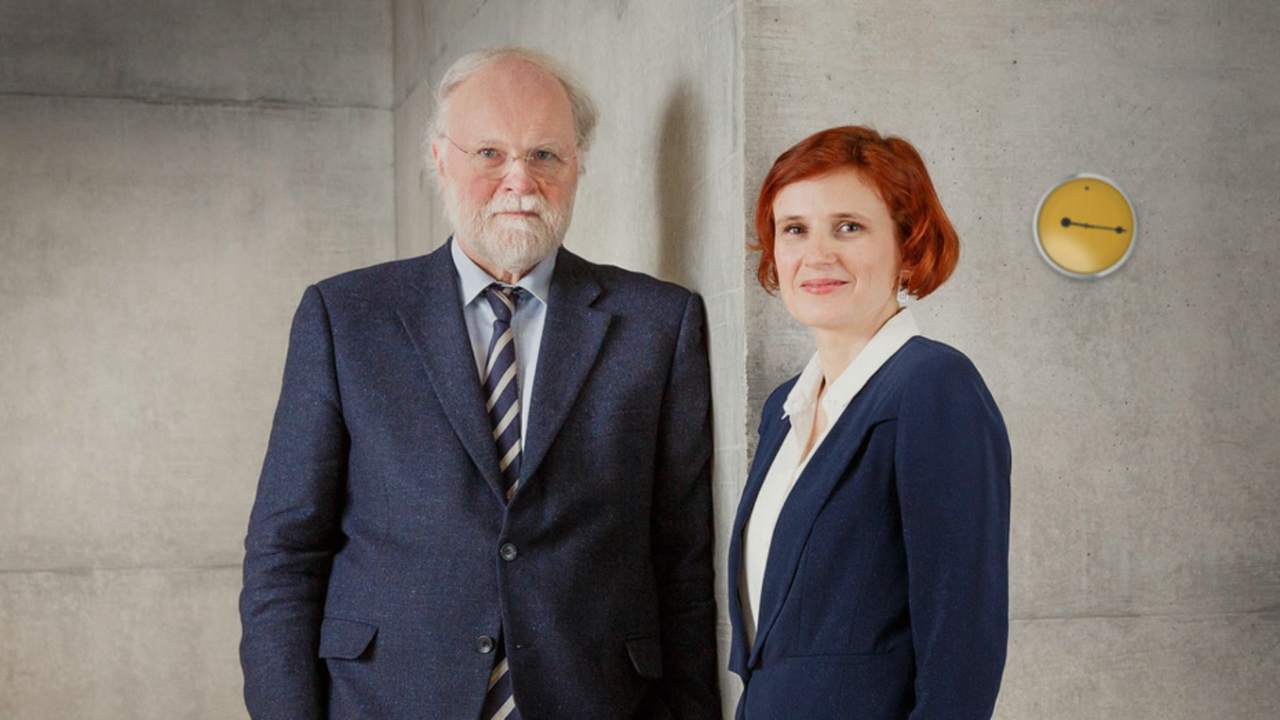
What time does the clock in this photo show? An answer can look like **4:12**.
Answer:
**9:16**
